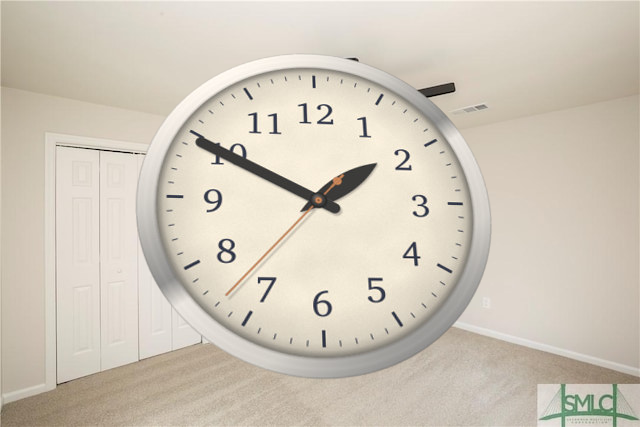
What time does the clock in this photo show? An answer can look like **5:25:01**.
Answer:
**1:49:37**
